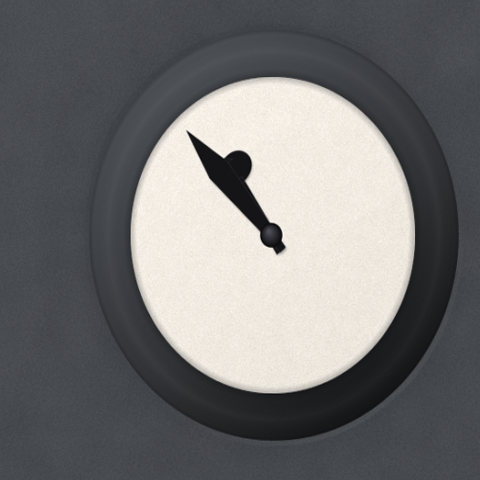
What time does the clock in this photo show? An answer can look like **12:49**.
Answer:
**10:53**
